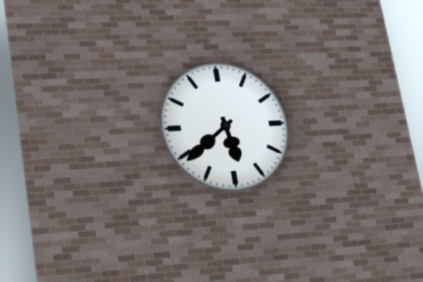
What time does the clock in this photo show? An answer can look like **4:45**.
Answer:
**5:39**
